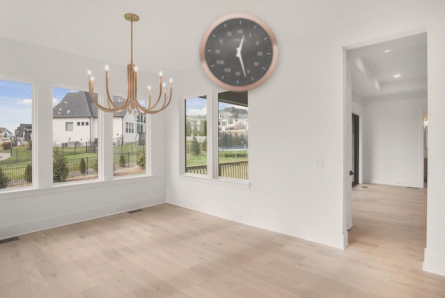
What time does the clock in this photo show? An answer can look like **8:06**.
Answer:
**12:27**
